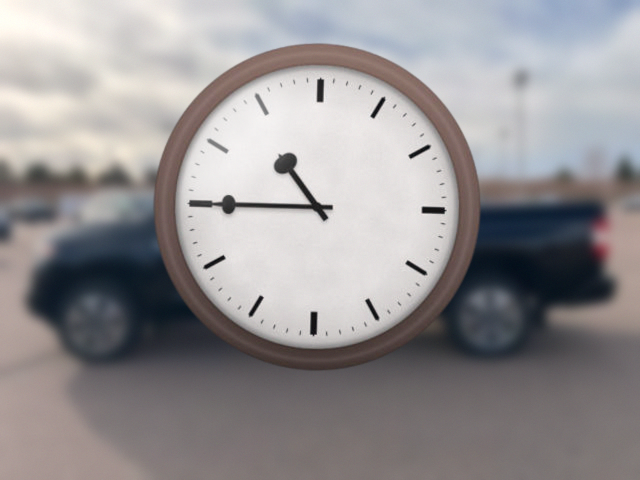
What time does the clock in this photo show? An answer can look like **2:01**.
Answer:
**10:45**
